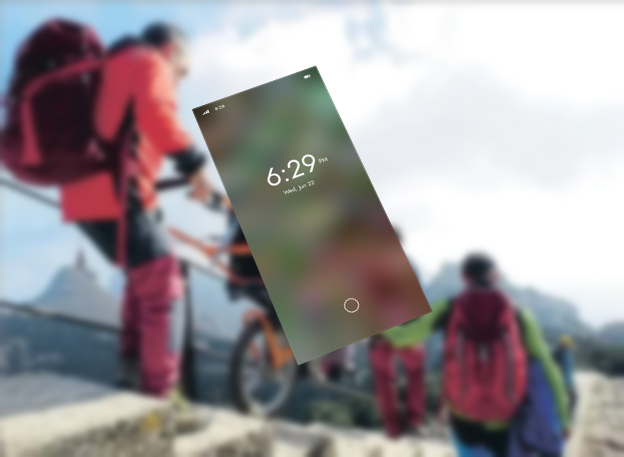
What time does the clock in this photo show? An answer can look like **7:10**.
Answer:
**6:29**
